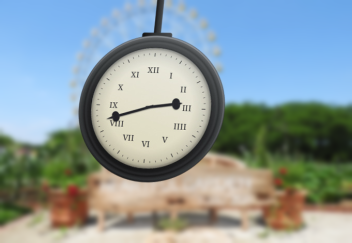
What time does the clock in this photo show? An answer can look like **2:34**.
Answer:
**2:42**
